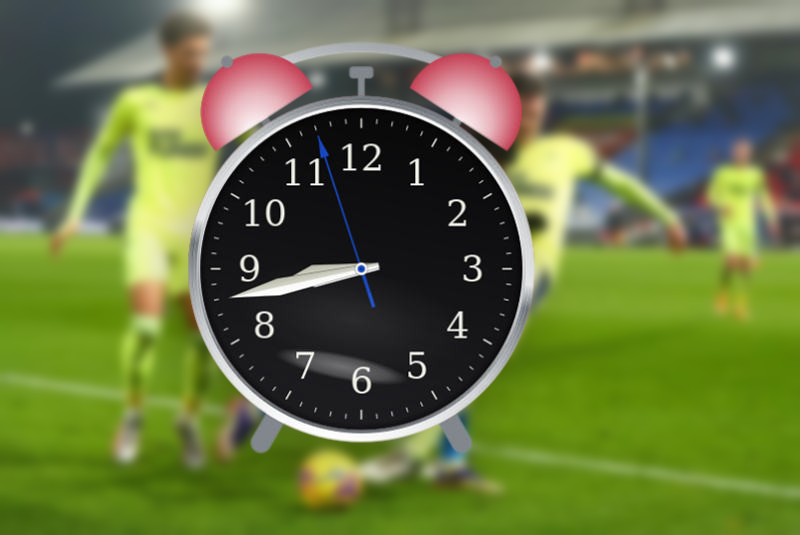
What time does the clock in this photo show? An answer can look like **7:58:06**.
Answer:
**8:42:57**
